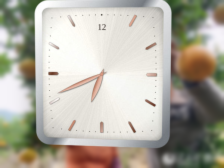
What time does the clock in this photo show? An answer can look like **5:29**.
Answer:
**6:41**
